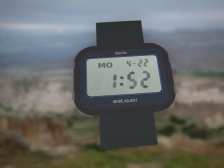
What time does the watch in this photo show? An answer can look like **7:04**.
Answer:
**1:52**
